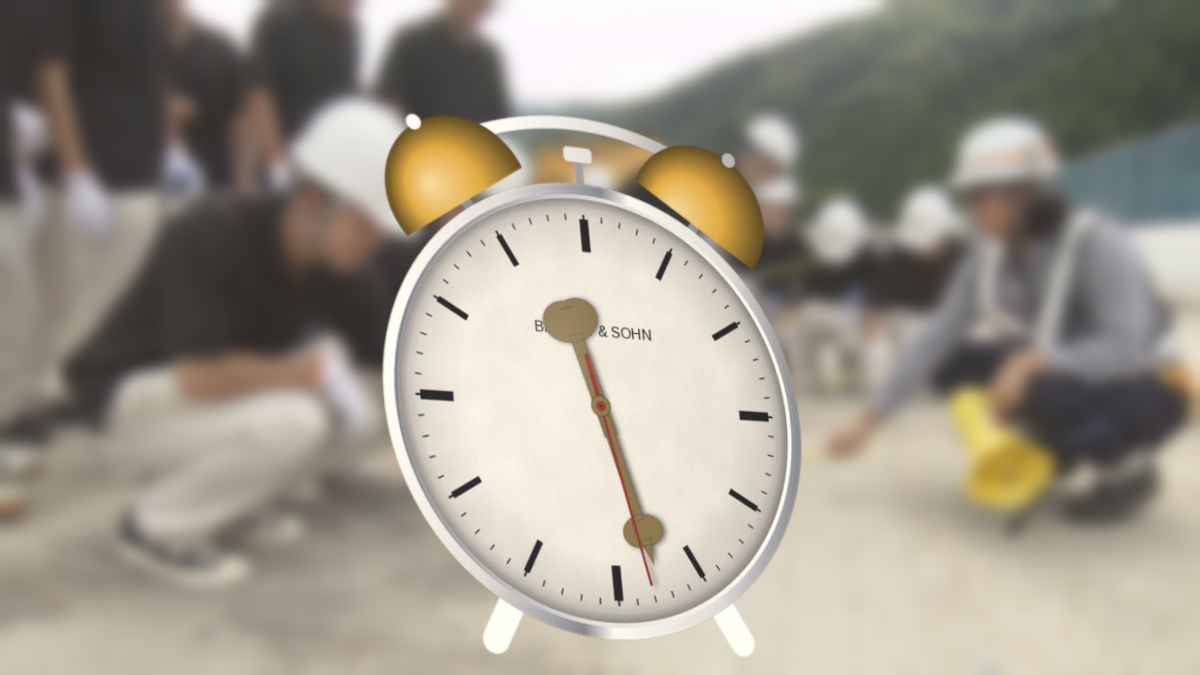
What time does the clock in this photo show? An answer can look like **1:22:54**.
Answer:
**11:27:28**
